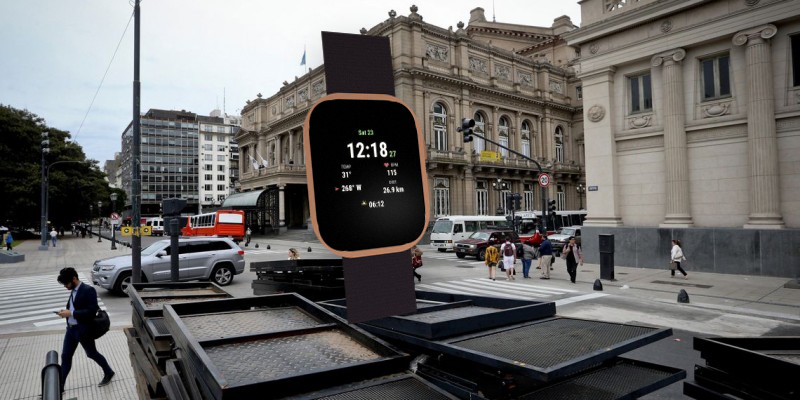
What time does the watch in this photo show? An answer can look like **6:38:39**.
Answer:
**12:18:27**
